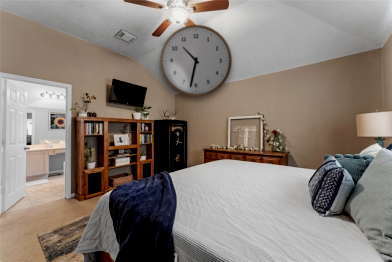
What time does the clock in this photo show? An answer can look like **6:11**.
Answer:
**10:32**
